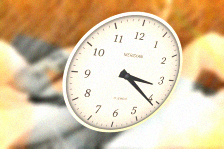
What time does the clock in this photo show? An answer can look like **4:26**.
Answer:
**3:21**
